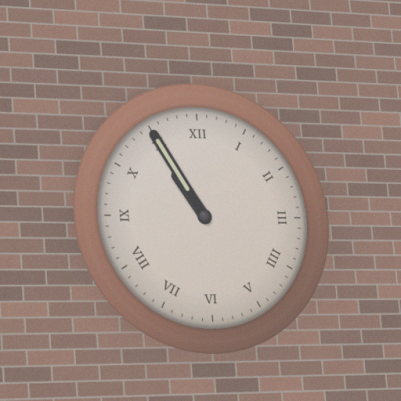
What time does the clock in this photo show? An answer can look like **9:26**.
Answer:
**10:55**
